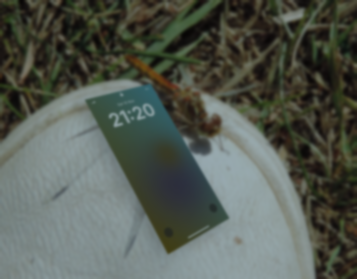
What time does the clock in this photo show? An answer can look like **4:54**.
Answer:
**21:20**
